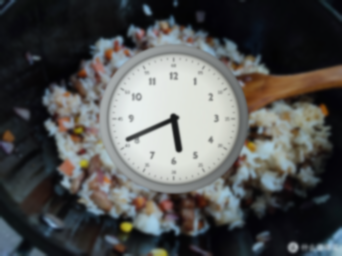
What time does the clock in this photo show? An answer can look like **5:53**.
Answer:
**5:41**
